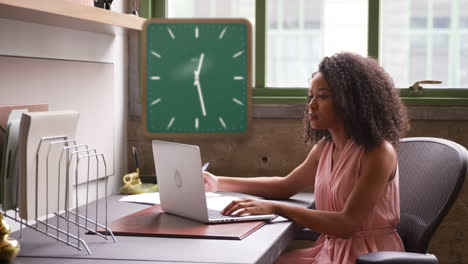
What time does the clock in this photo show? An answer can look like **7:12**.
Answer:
**12:28**
